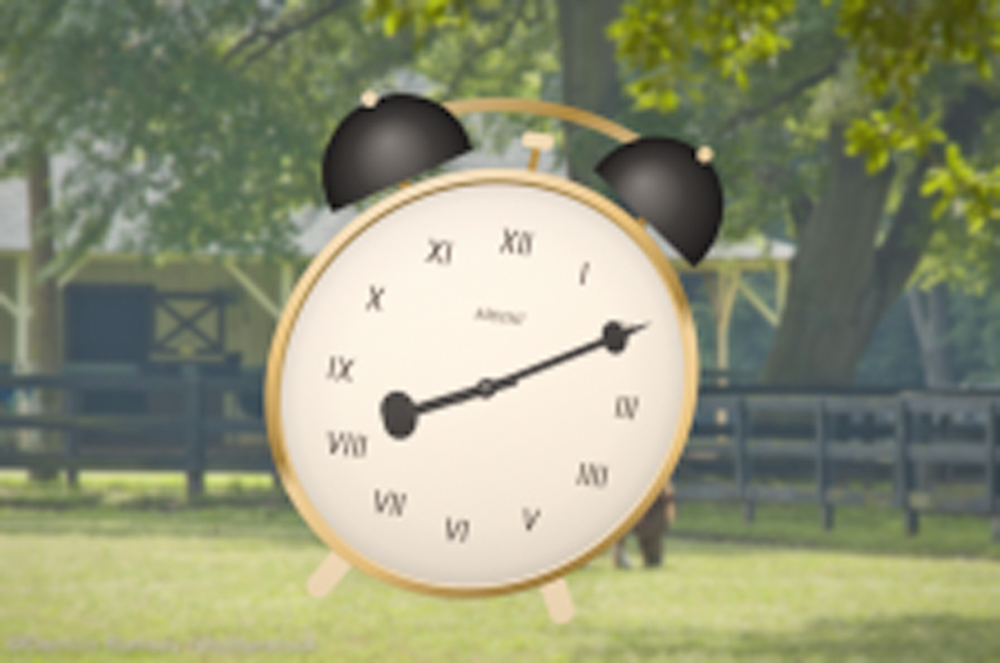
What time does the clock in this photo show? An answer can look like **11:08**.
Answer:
**8:10**
